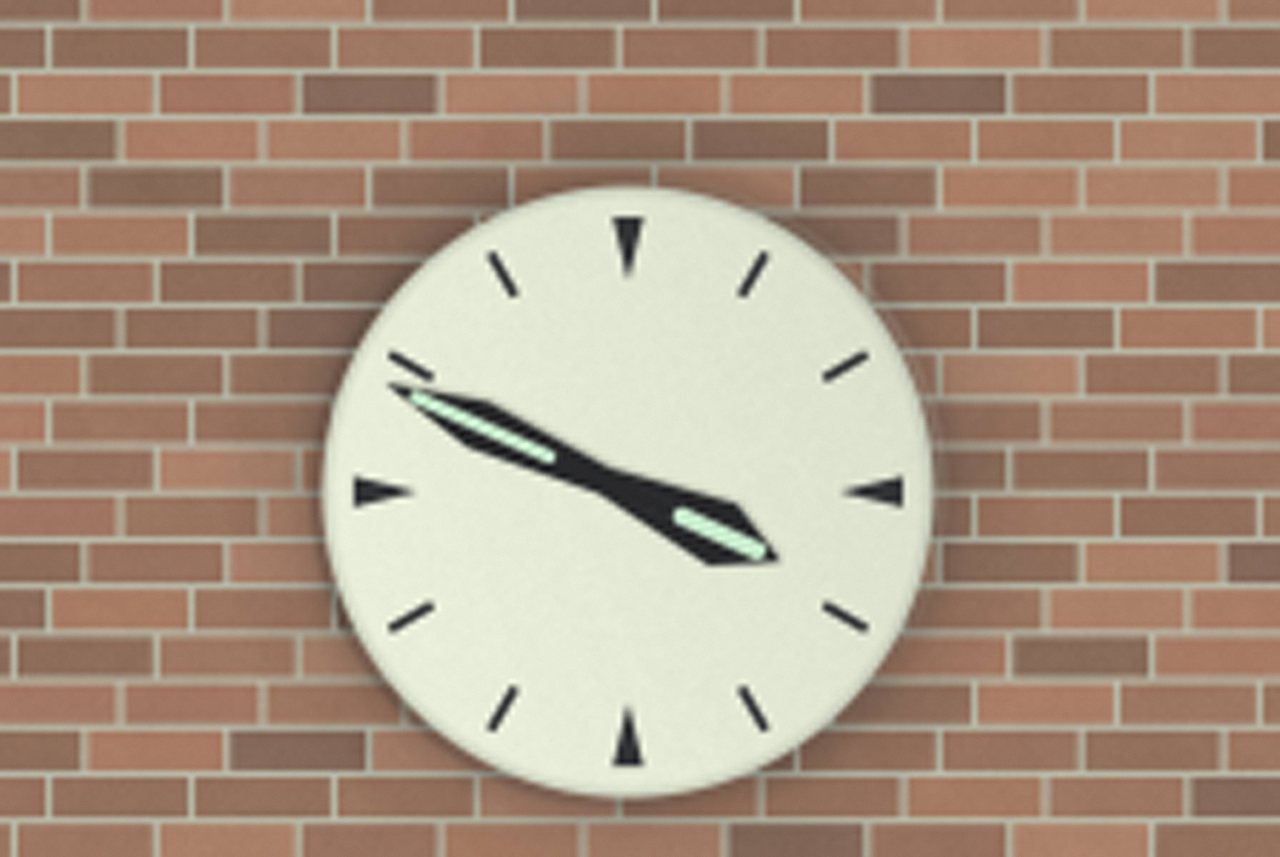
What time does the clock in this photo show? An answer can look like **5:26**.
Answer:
**3:49**
